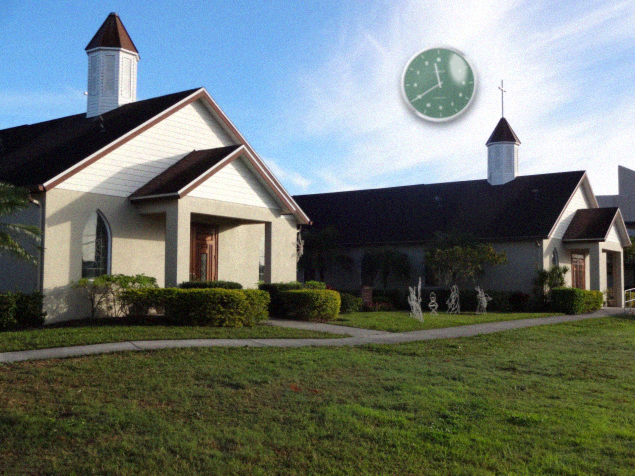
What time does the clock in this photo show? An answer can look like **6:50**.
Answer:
**11:40**
